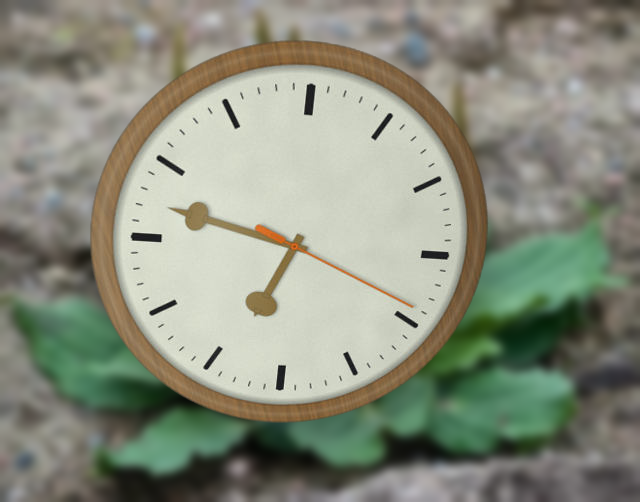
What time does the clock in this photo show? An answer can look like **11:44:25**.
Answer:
**6:47:19**
